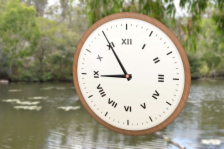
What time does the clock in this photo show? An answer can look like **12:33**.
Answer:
**8:55**
